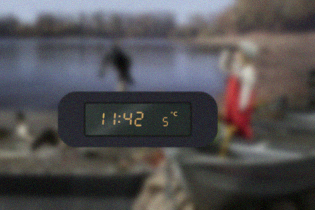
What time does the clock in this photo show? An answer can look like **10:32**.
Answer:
**11:42**
